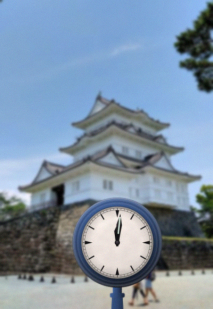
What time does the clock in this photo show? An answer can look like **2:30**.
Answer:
**12:01**
